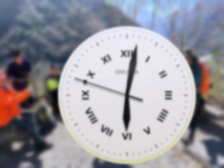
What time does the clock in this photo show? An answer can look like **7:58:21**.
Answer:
**6:01:48**
